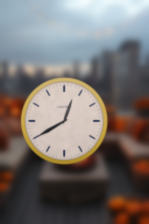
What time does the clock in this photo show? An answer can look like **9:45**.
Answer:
**12:40**
